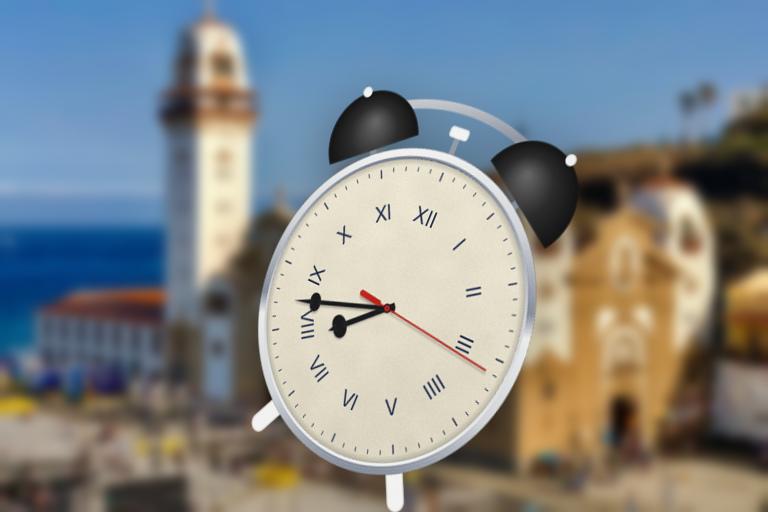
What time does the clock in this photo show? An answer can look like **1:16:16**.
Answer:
**7:42:16**
